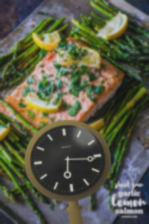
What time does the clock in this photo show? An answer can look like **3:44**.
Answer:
**6:16**
